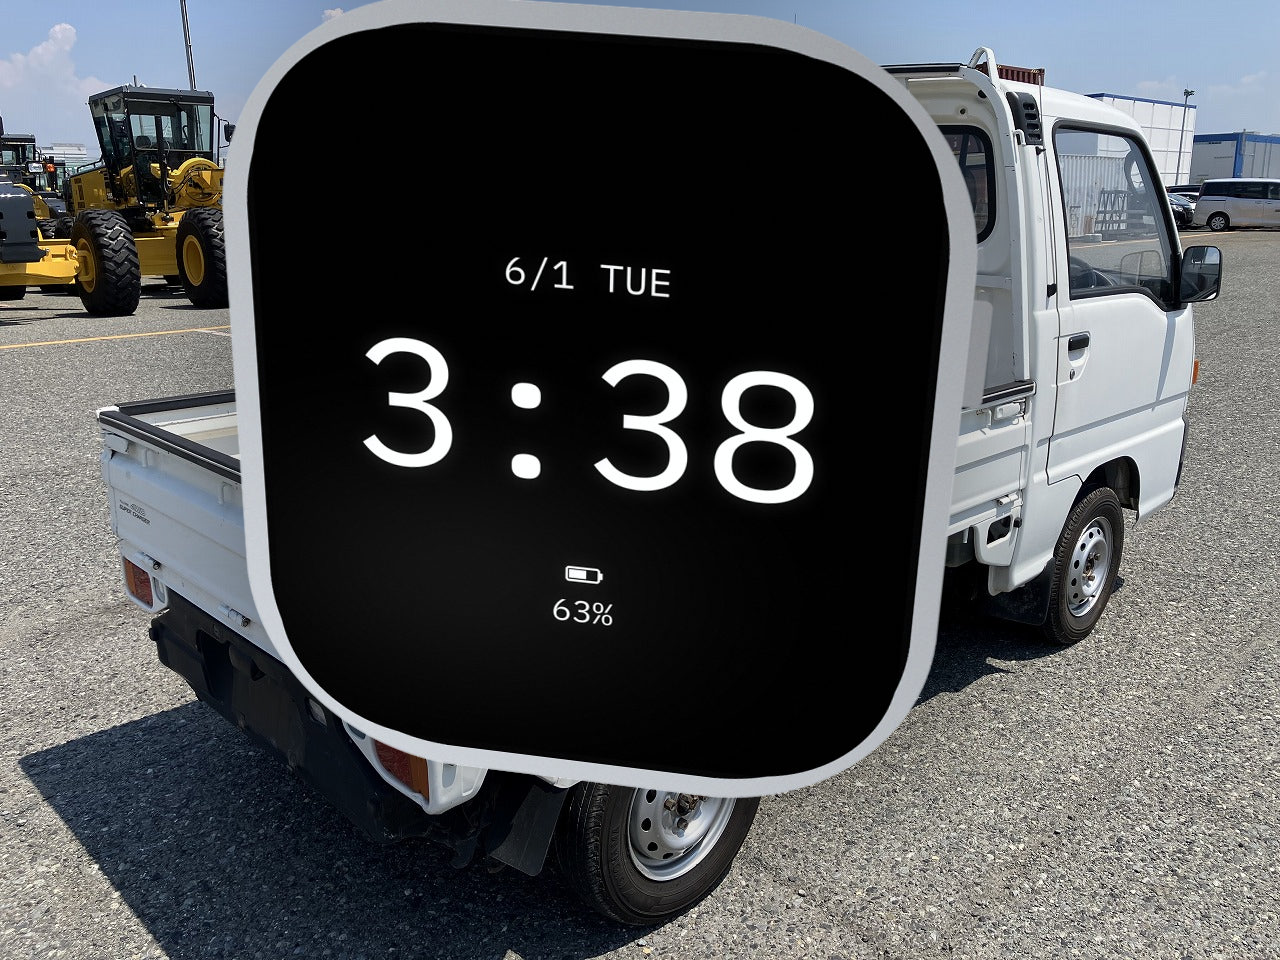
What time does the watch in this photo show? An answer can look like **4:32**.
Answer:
**3:38**
